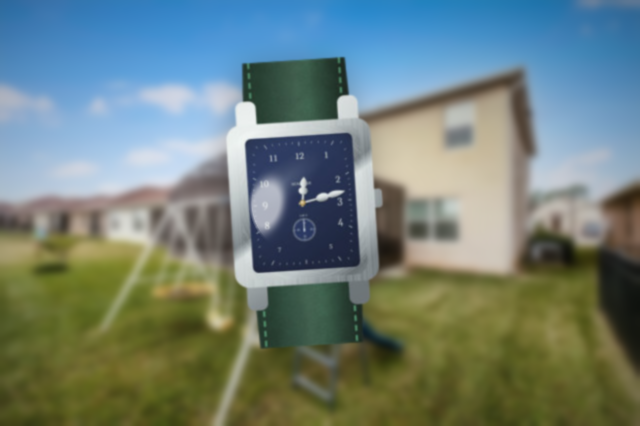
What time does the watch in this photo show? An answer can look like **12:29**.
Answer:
**12:13**
